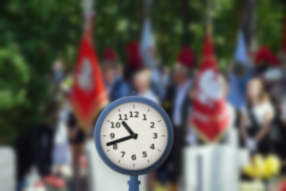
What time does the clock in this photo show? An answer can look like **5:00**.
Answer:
**10:42**
